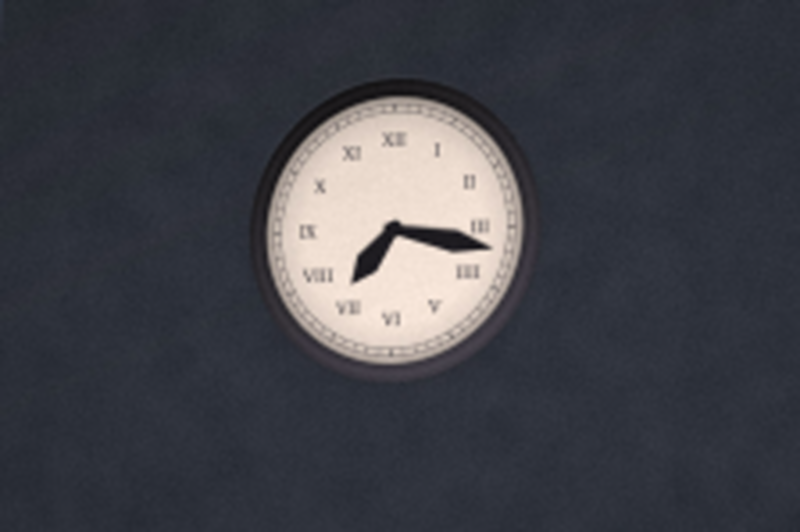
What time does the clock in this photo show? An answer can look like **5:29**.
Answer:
**7:17**
